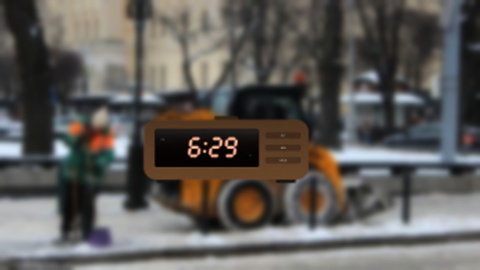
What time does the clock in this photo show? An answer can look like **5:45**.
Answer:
**6:29**
